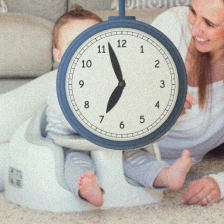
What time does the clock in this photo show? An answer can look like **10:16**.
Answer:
**6:57**
